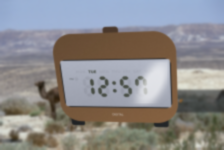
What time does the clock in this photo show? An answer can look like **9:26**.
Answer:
**12:57**
